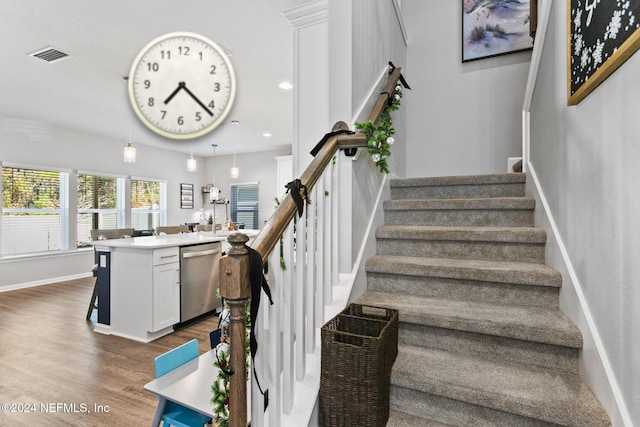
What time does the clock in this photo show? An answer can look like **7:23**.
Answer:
**7:22**
